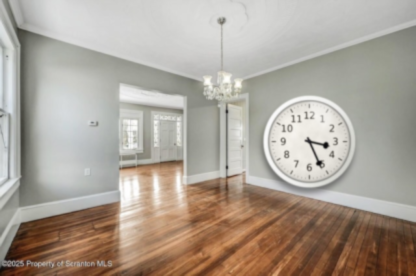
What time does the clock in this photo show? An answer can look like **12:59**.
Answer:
**3:26**
